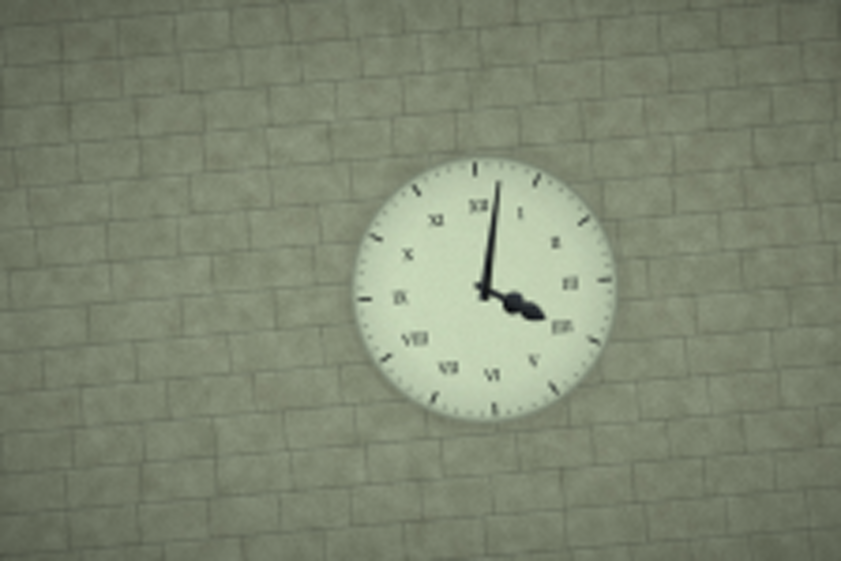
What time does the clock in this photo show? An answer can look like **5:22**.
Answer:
**4:02**
